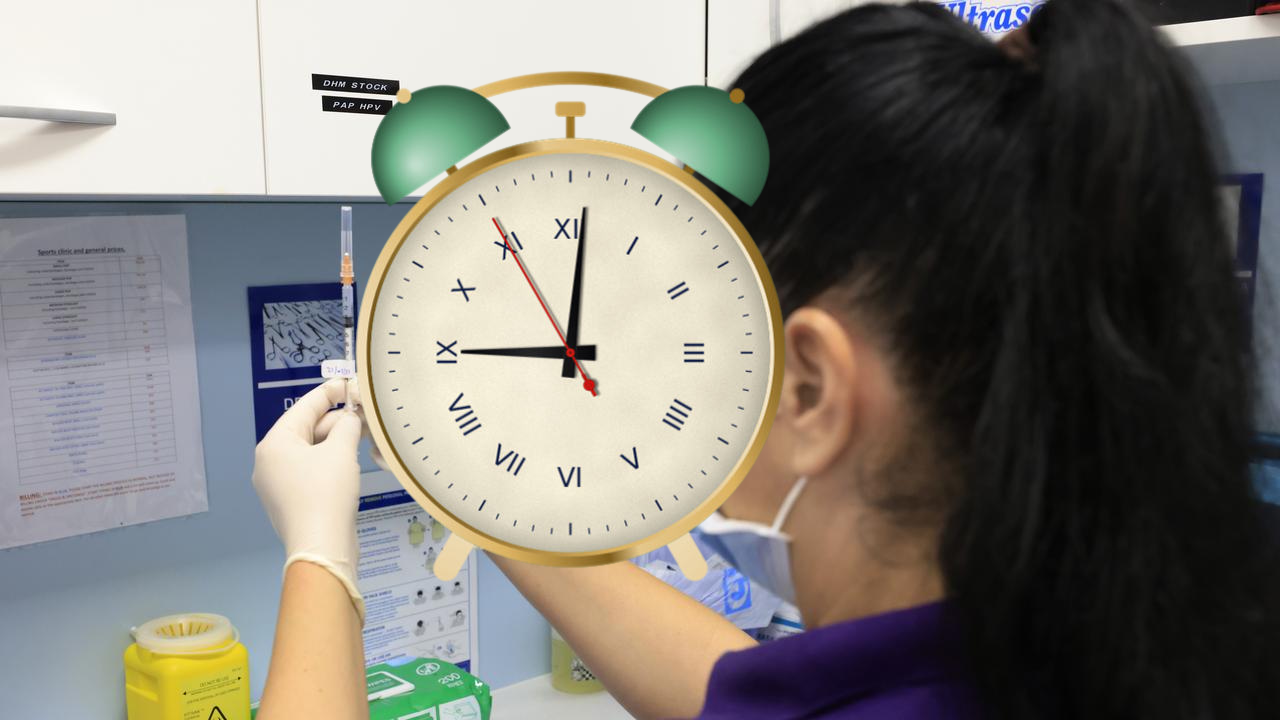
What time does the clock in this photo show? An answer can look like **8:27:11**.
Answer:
**9:00:55**
